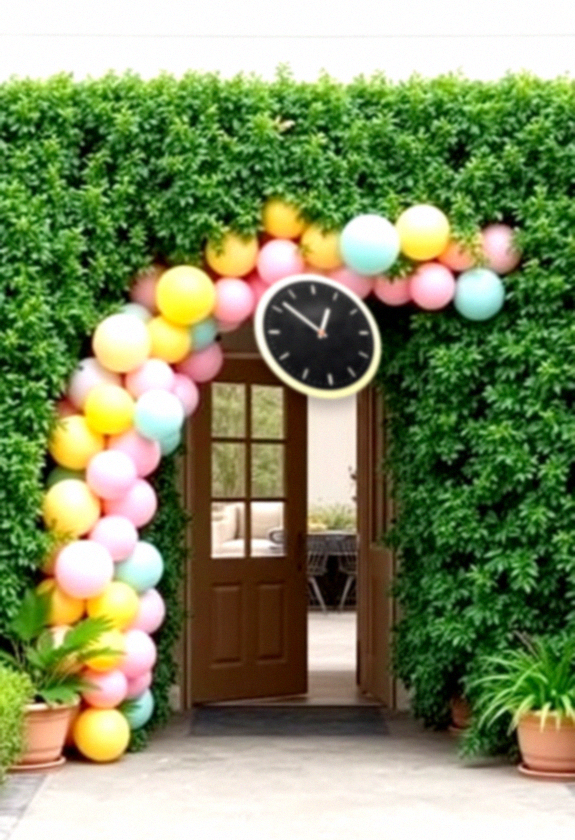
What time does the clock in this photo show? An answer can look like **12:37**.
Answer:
**12:52**
